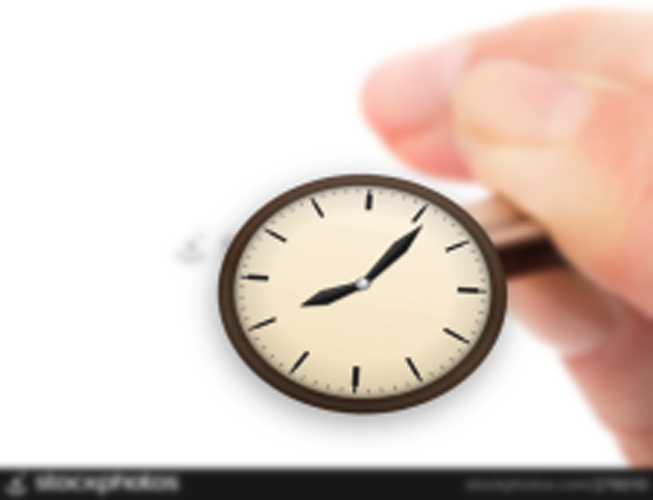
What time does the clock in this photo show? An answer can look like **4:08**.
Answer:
**8:06**
